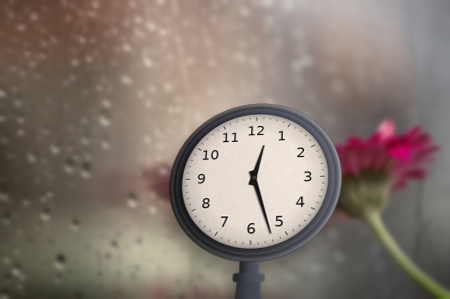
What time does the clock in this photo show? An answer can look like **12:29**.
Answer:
**12:27**
